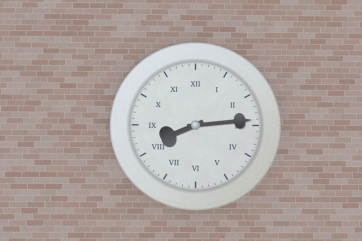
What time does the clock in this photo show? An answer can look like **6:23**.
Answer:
**8:14**
